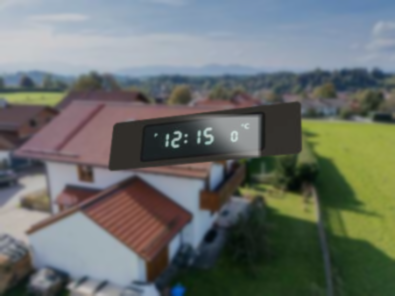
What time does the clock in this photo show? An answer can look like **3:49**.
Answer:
**12:15**
